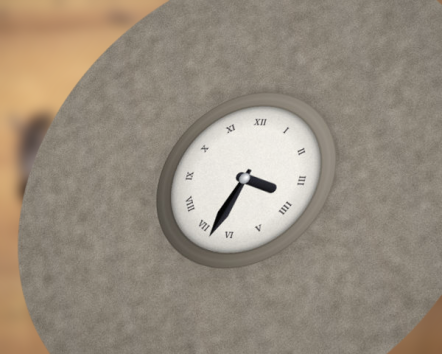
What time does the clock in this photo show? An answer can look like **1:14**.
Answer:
**3:33**
